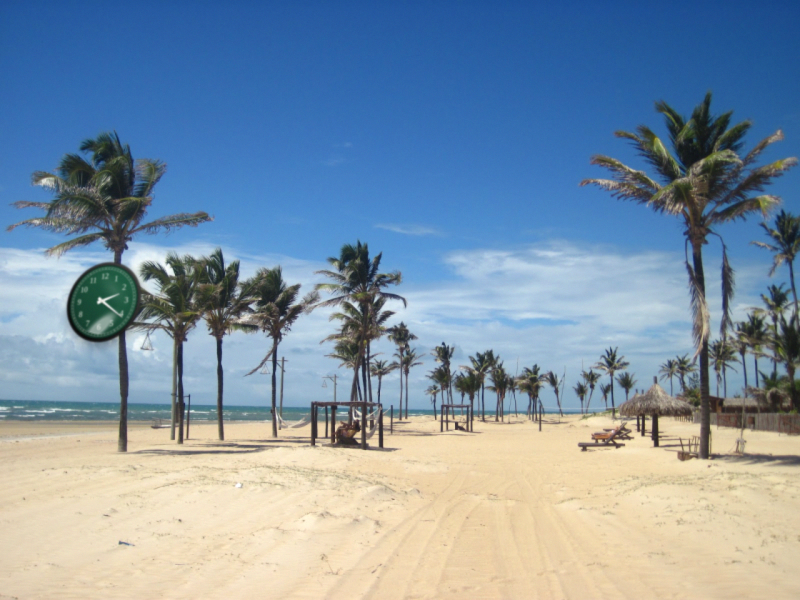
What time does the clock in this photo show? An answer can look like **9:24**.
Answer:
**2:21**
